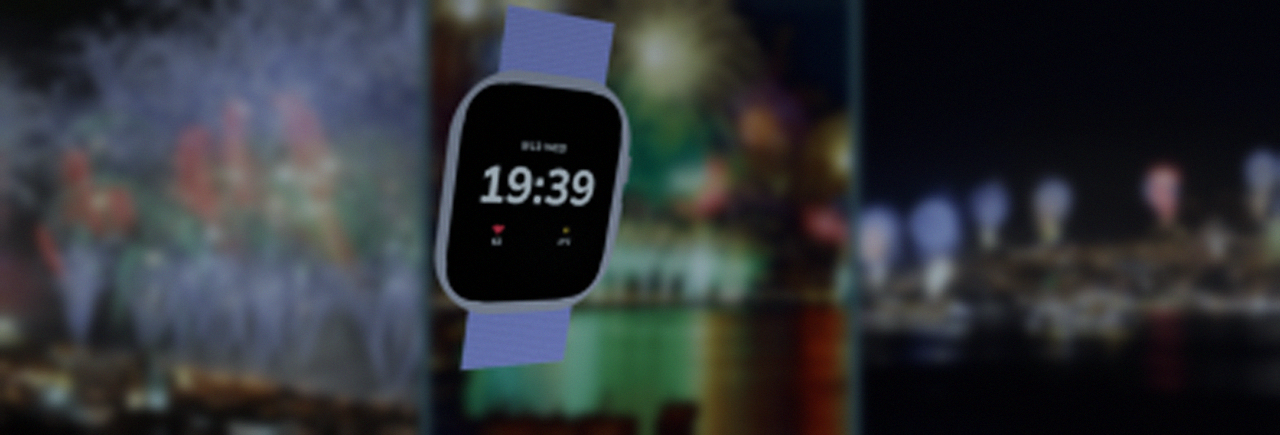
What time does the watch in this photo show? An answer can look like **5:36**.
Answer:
**19:39**
